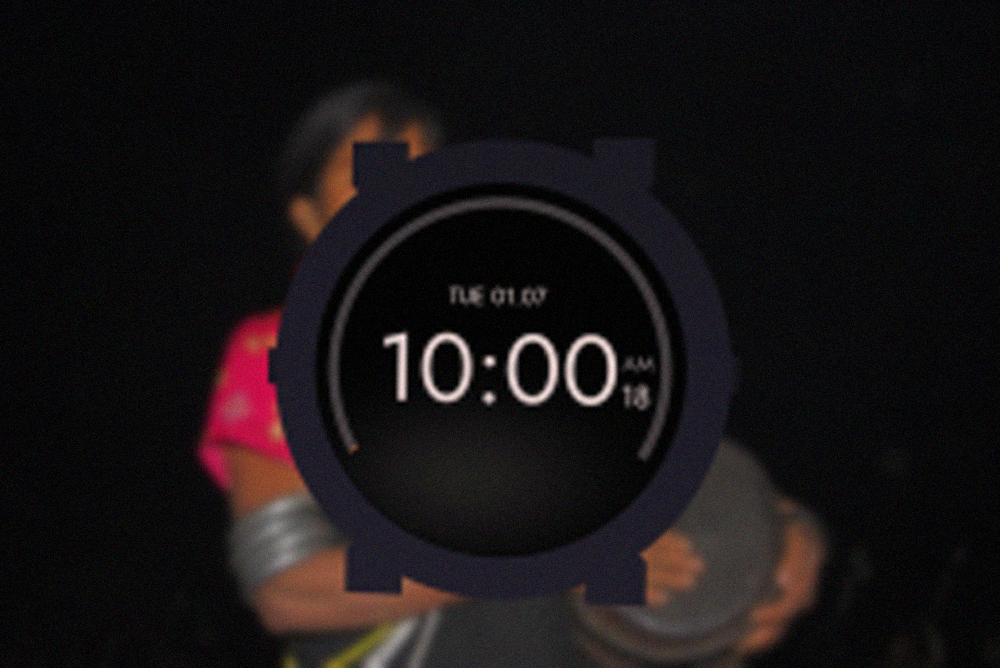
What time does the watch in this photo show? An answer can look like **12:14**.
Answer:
**10:00**
